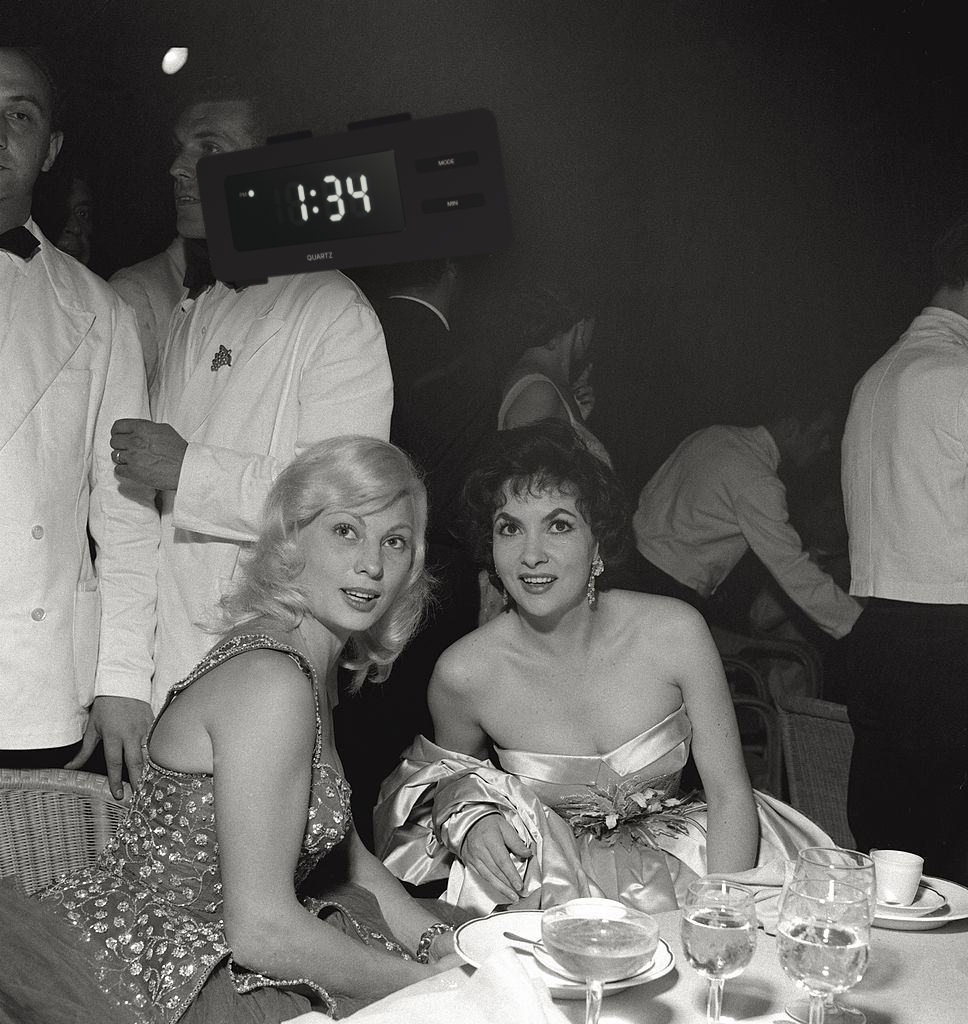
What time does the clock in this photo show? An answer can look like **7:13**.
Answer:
**1:34**
